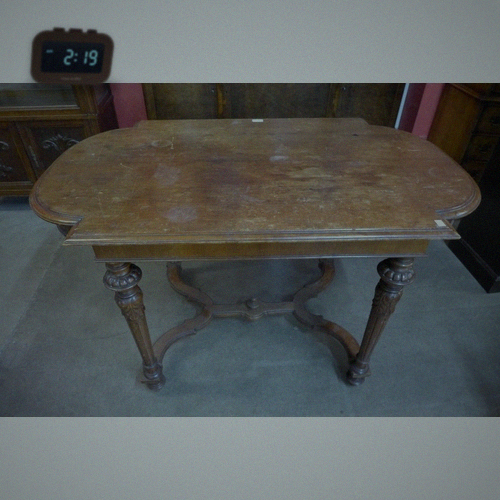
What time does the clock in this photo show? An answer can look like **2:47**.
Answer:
**2:19**
